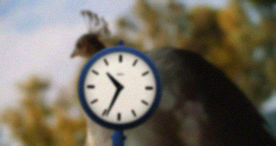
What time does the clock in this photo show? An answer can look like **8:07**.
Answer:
**10:34**
